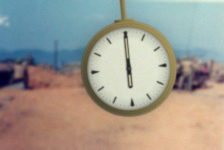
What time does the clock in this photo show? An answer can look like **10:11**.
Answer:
**6:00**
